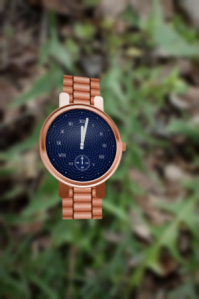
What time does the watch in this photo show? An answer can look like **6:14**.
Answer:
**12:02**
